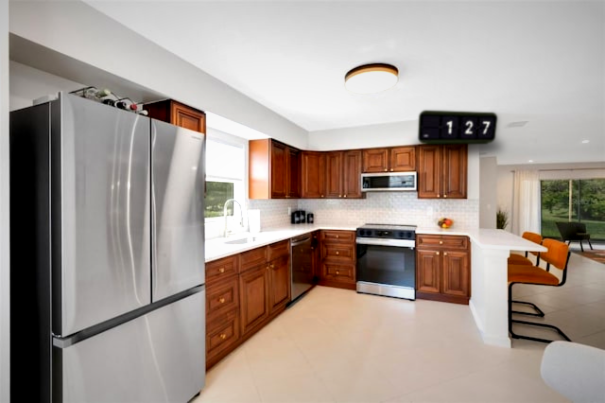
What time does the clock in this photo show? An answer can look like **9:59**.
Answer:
**1:27**
